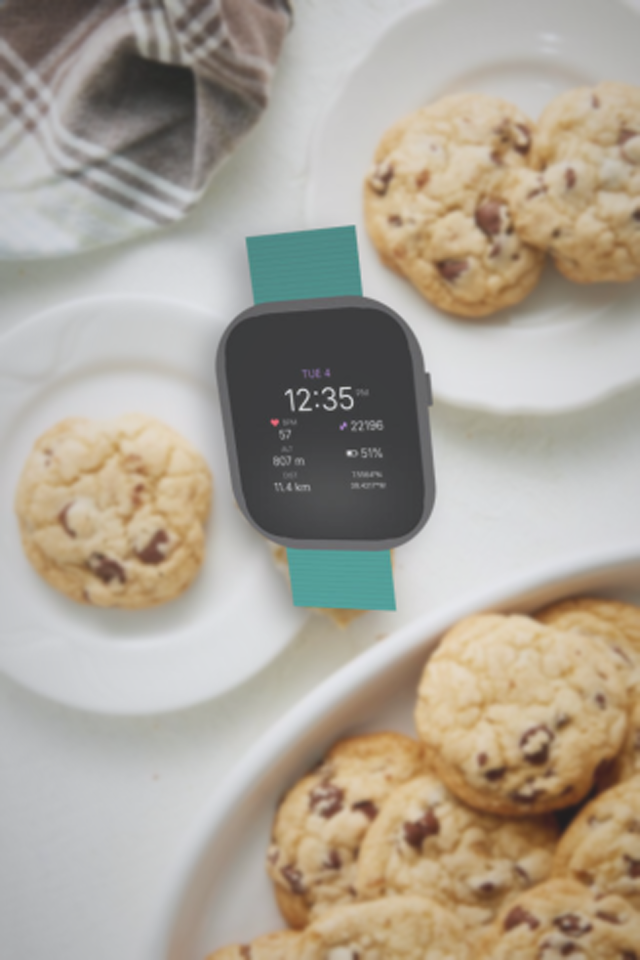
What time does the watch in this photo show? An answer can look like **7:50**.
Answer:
**12:35**
